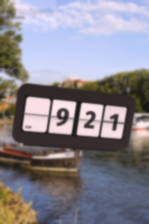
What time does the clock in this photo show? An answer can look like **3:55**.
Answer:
**9:21**
